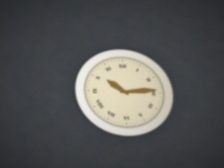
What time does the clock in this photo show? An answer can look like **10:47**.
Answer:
**10:14**
